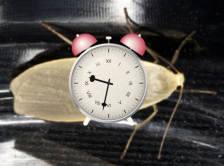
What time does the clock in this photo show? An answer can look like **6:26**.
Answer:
**9:32**
